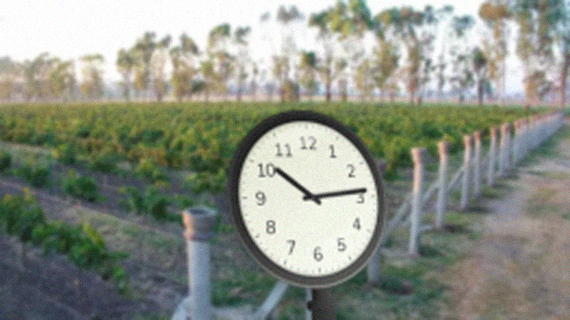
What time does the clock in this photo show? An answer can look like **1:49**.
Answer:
**10:14**
